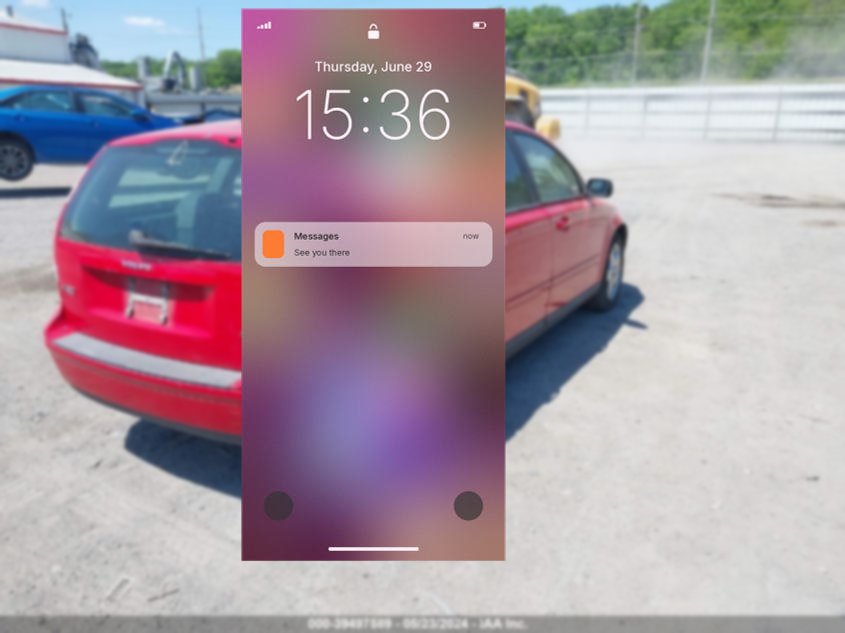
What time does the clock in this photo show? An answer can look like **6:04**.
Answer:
**15:36**
